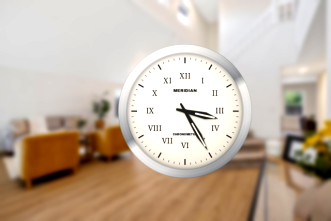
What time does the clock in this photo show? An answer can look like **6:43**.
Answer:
**3:25**
